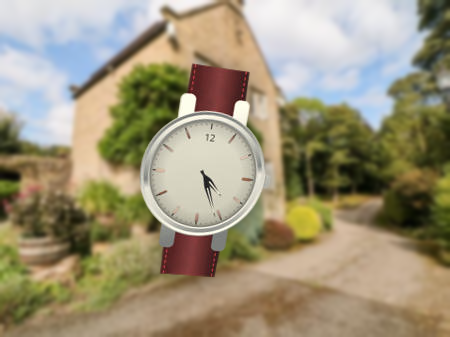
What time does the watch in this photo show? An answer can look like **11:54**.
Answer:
**4:26**
